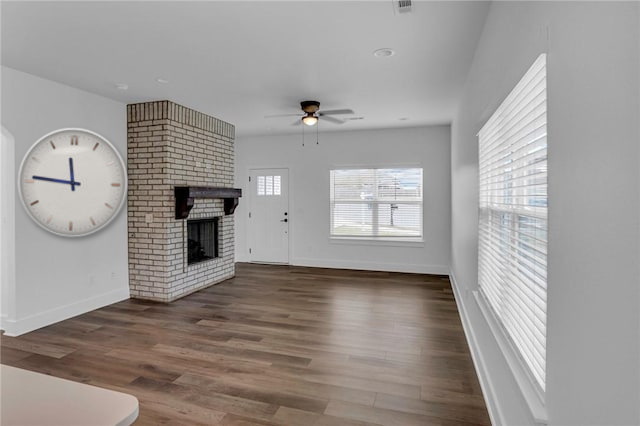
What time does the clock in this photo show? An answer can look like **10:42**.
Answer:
**11:46**
